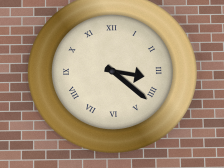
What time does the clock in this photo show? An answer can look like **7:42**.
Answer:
**3:22**
